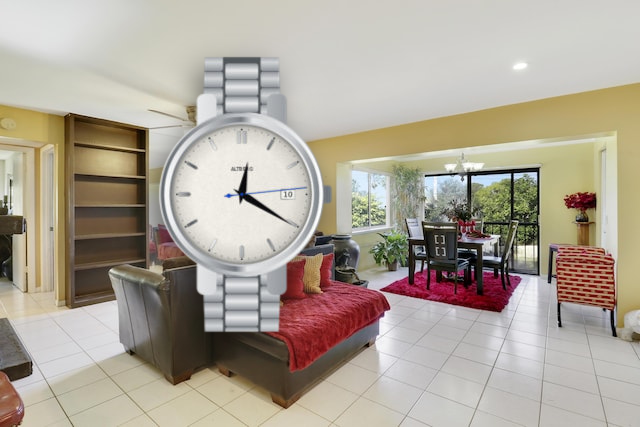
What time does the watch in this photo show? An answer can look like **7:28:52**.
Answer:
**12:20:14**
